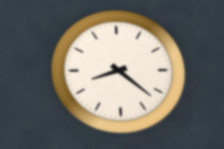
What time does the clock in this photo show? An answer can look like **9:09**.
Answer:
**8:22**
